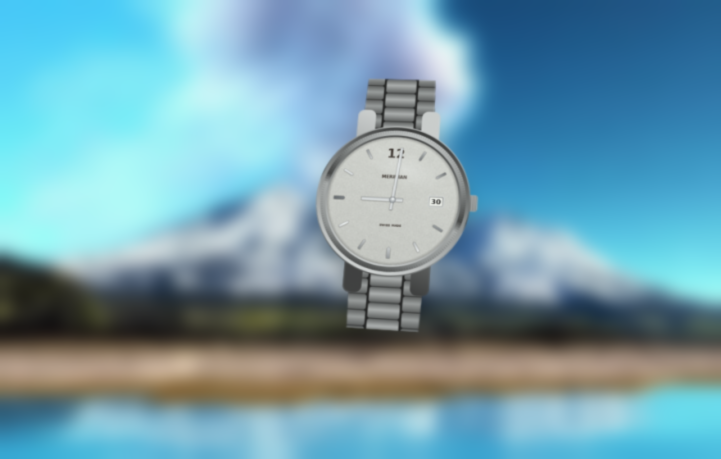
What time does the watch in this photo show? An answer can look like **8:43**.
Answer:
**9:01**
